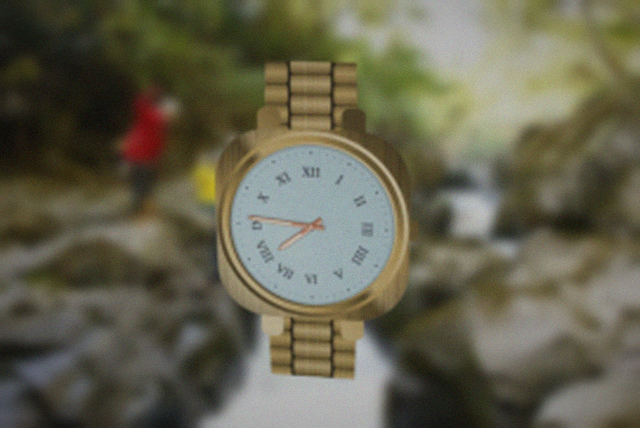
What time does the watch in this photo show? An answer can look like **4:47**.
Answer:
**7:46**
